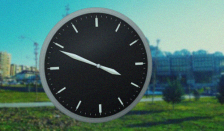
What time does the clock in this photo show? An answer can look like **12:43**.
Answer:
**3:49**
